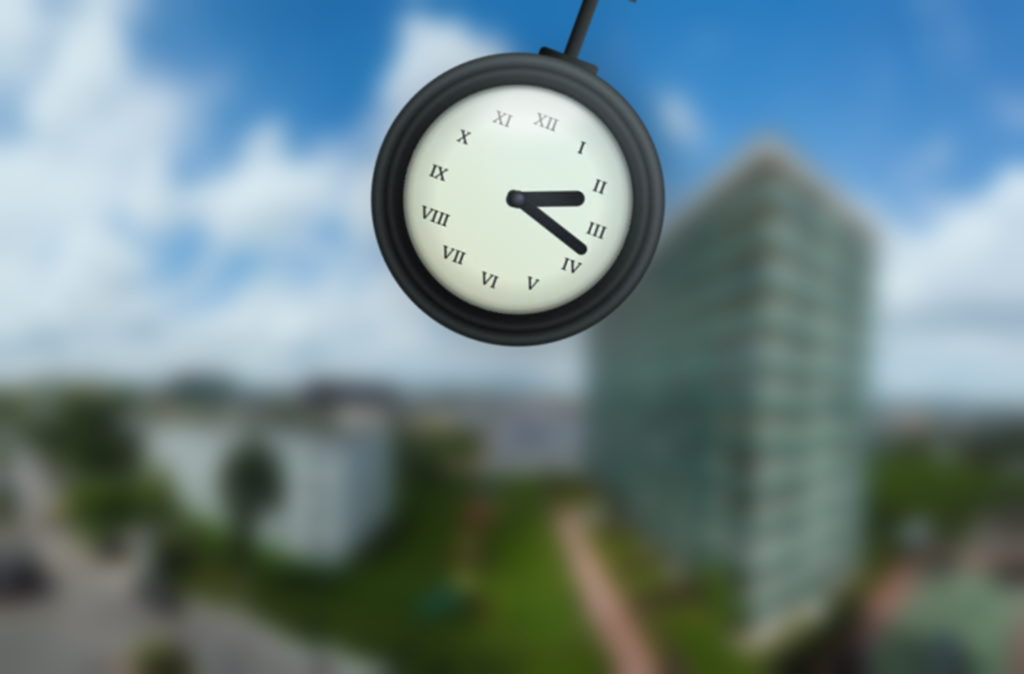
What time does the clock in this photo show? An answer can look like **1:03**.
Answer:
**2:18**
